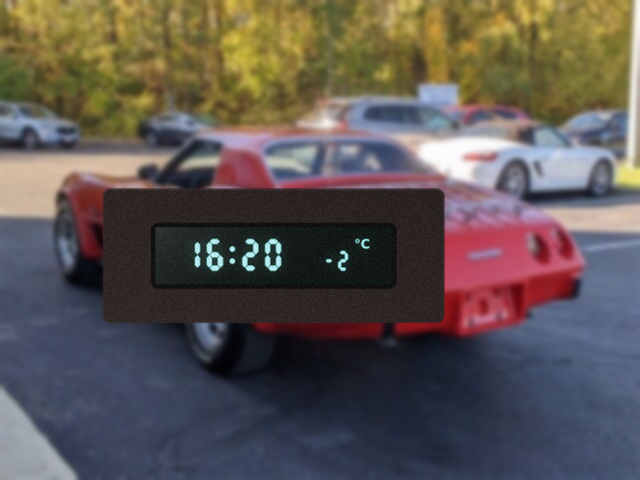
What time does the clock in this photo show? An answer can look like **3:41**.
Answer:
**16:20**
